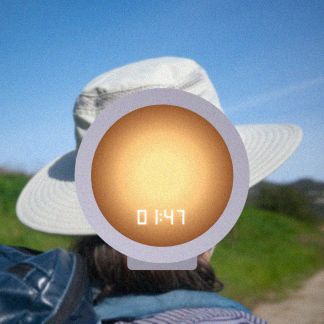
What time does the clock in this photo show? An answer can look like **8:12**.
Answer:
**1:47**
